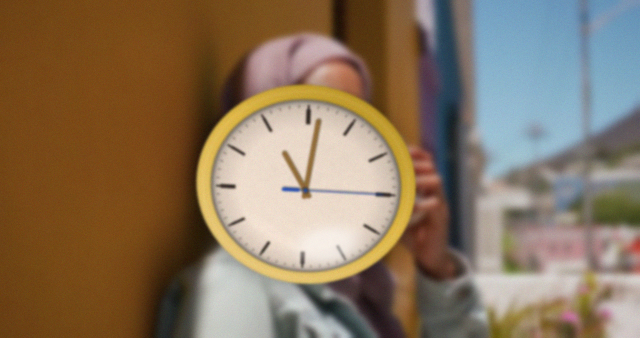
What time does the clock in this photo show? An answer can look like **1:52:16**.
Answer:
**11:01:15**
